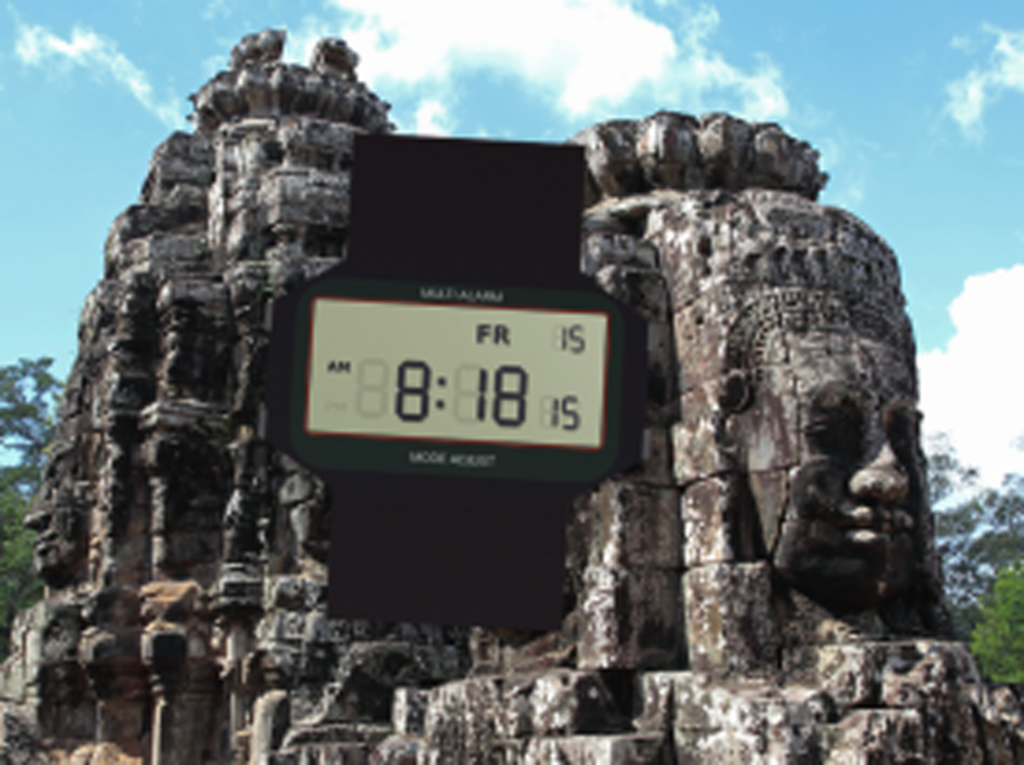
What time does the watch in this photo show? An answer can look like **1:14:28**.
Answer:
**8:18:15**
